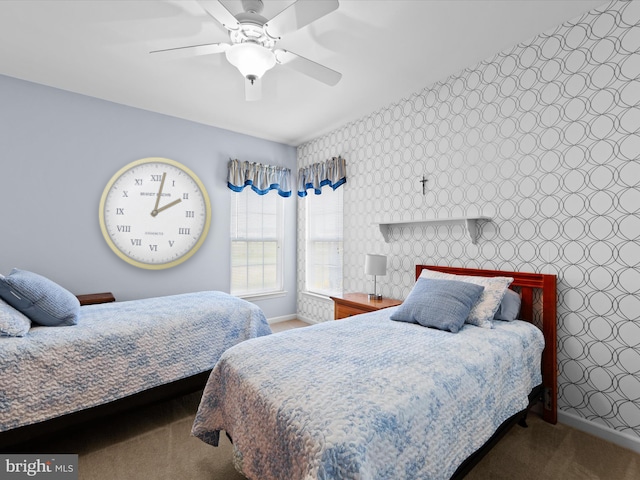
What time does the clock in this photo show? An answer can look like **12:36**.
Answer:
**2:02**
